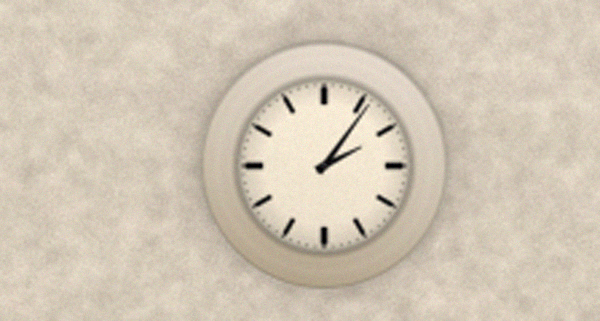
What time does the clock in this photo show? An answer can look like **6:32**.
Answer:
**2:06**
